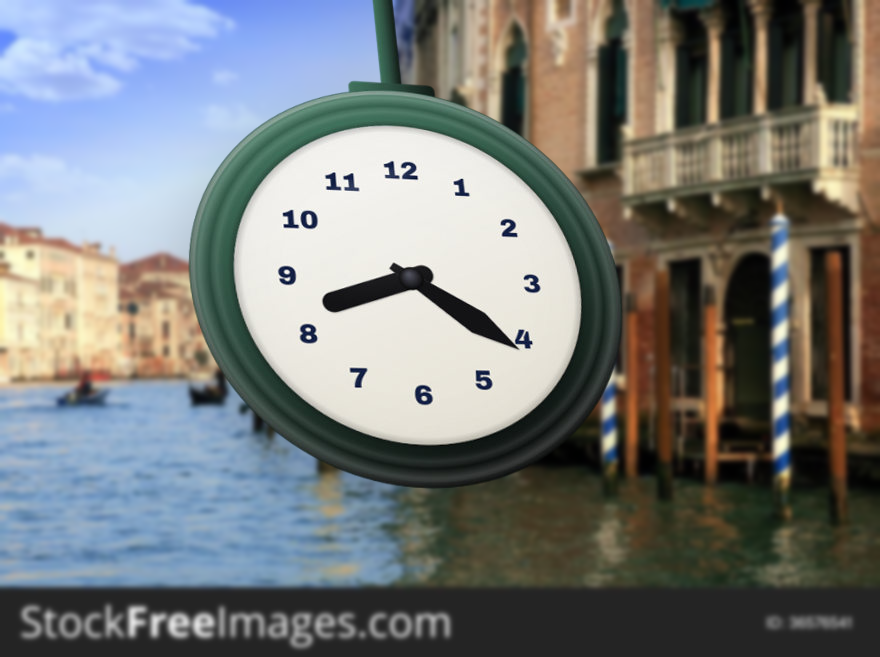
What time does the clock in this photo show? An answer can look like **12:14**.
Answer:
**8:21**
